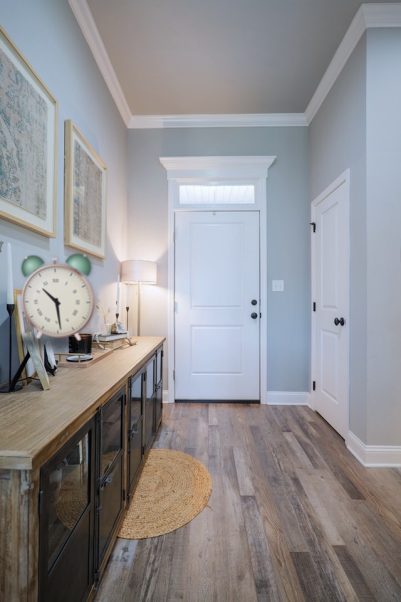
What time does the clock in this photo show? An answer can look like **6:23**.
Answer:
**10:29**
